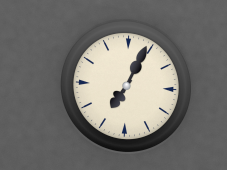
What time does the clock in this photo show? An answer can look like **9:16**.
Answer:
**7:04**
